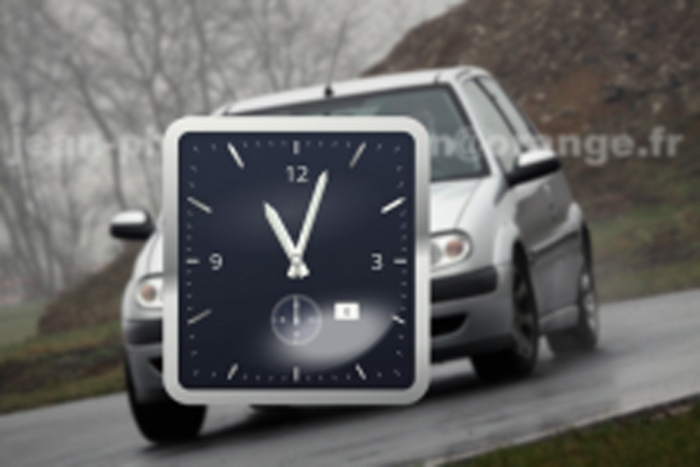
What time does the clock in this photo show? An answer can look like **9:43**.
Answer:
**11:03**
